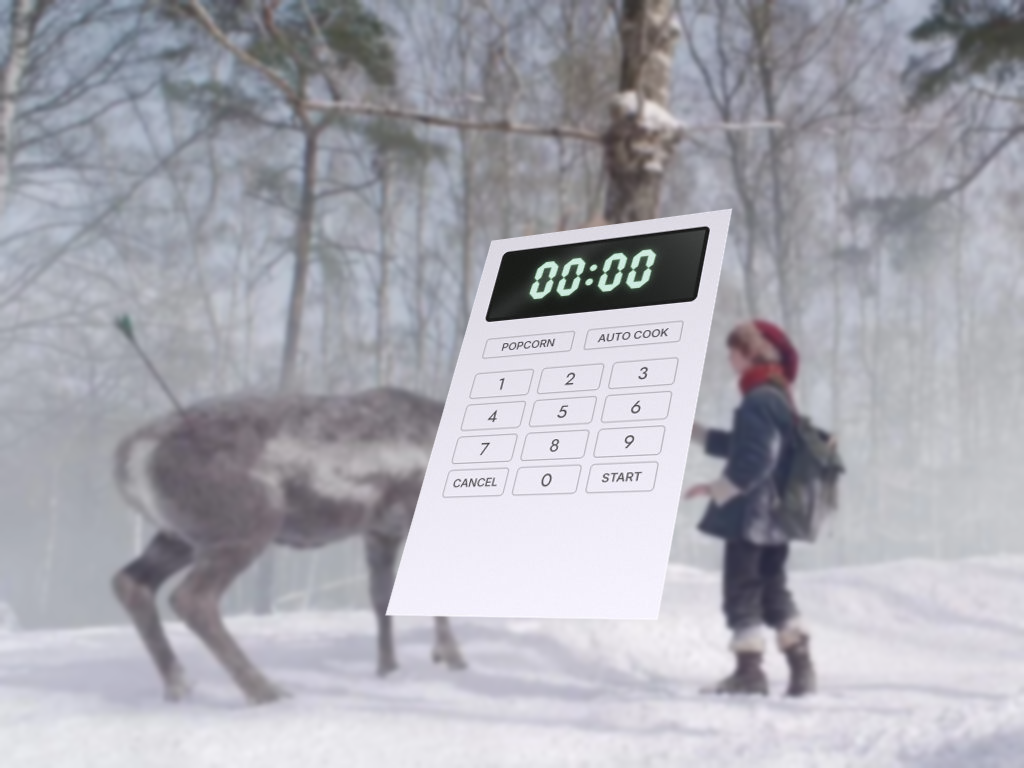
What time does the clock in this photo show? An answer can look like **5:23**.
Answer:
**0:00**
